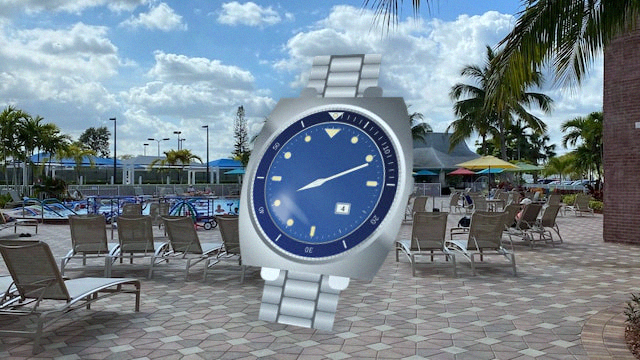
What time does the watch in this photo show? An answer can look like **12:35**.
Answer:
**8:11**
